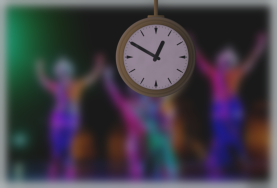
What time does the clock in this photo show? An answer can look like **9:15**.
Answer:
**12:50**
